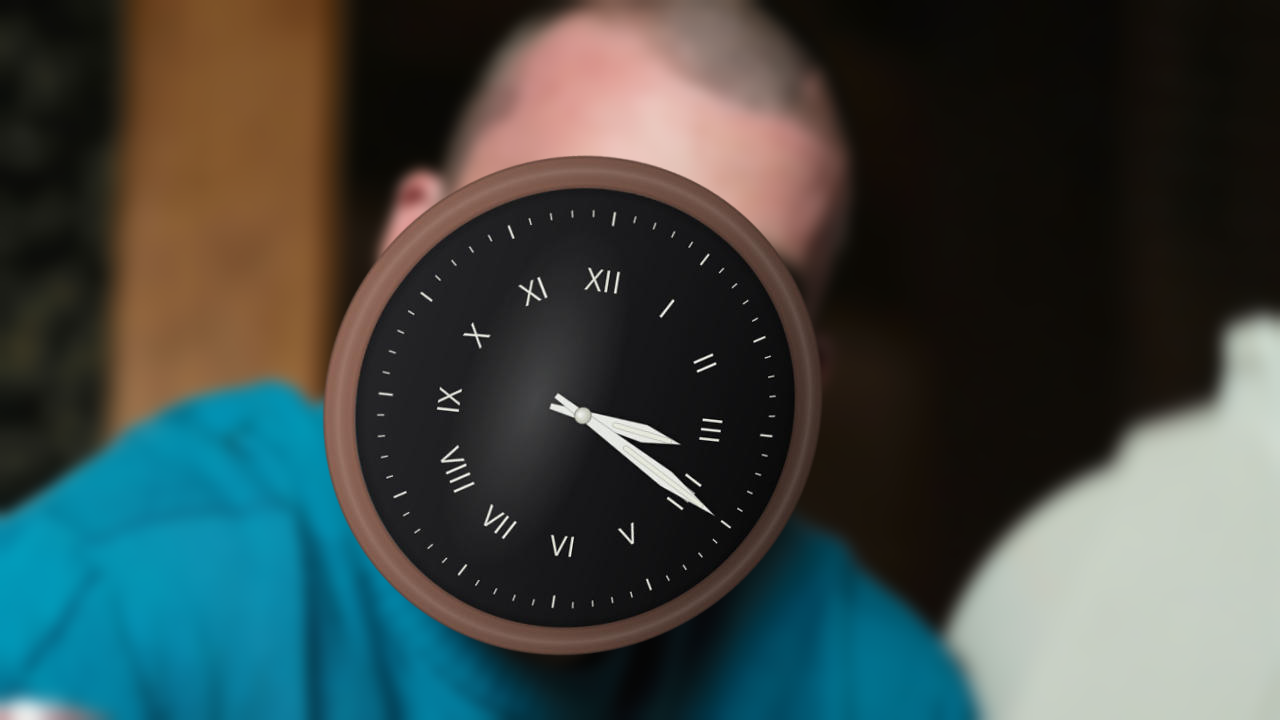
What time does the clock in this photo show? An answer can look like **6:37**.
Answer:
**3:20**
